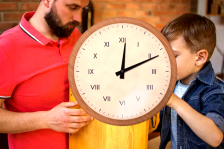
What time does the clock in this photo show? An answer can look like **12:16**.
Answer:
**12:11**
